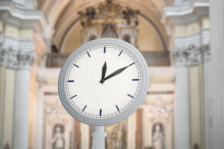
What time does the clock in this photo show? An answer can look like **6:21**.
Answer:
**12:10**
